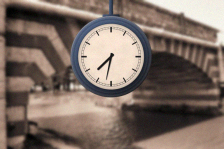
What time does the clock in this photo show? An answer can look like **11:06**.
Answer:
**7:32**
